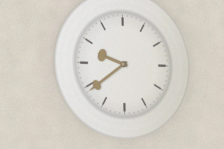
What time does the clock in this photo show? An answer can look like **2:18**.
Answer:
**9:39**
